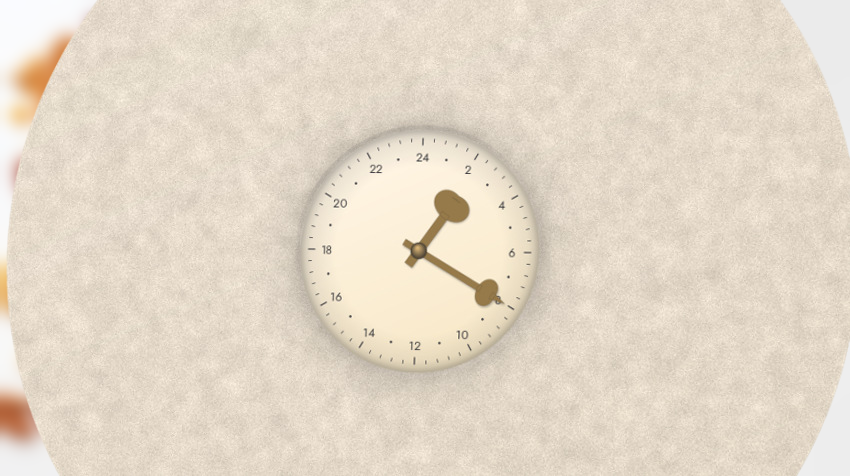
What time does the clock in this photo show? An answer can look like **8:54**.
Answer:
**2:20**
